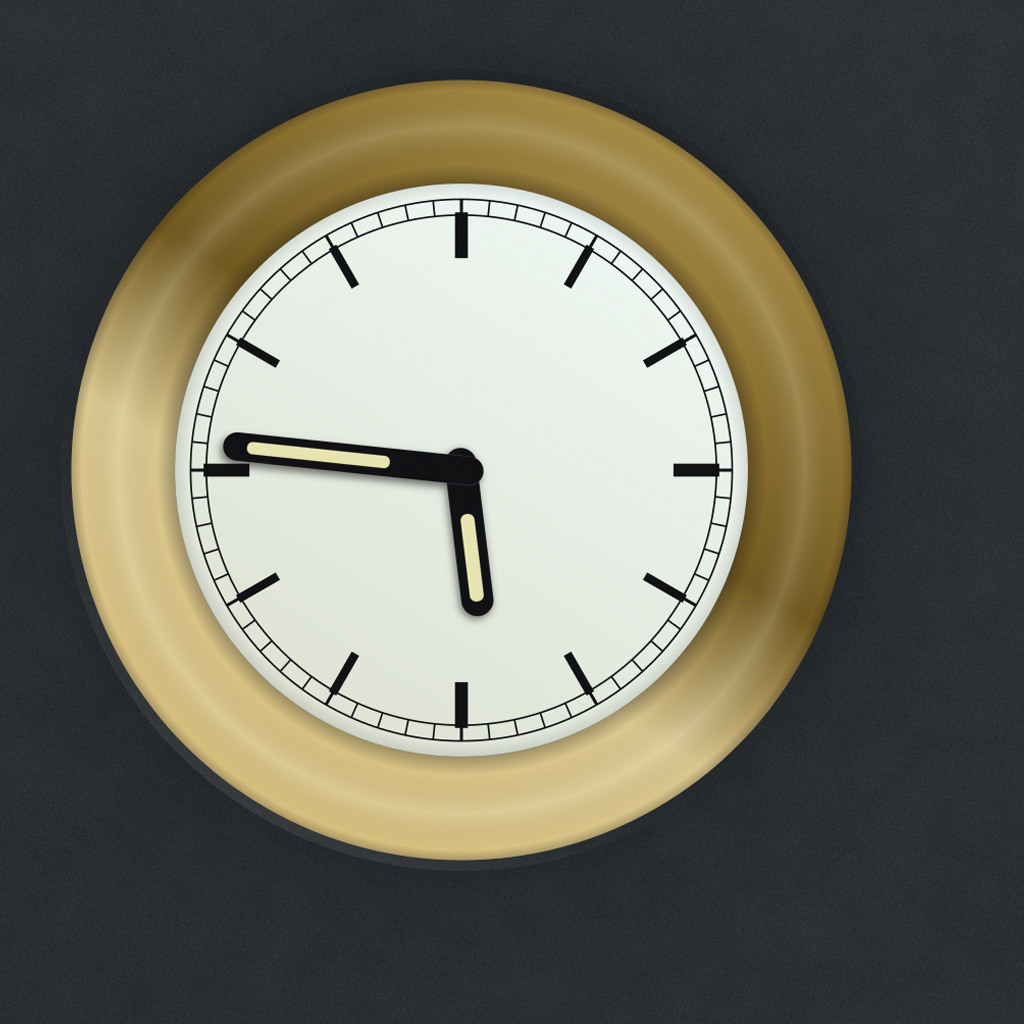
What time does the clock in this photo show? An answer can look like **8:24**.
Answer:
**5:46**
